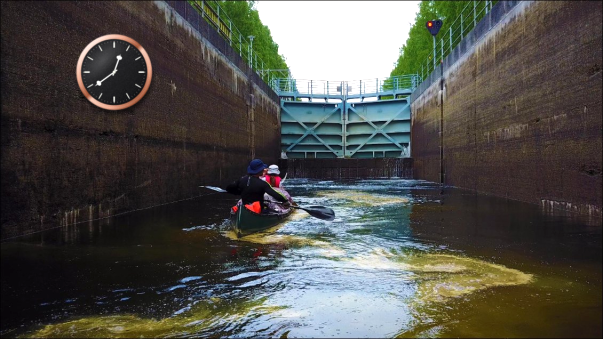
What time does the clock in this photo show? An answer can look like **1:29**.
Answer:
**12:39**
